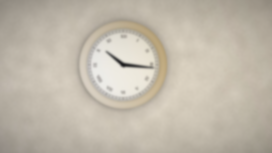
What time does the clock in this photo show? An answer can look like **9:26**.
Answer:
**10:16**
